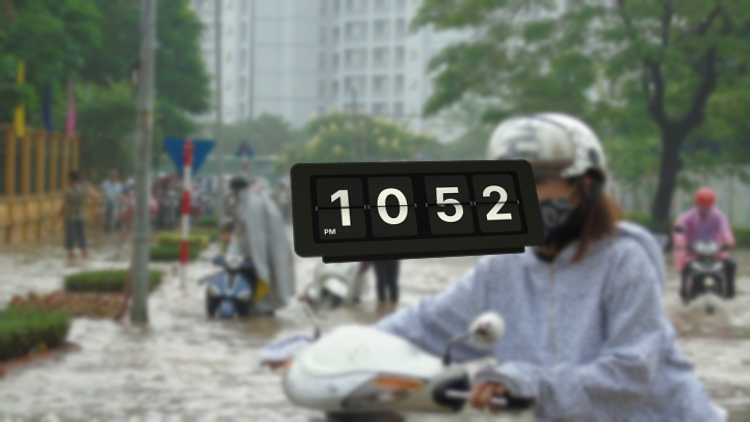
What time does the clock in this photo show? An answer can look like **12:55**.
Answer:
**10:52**
